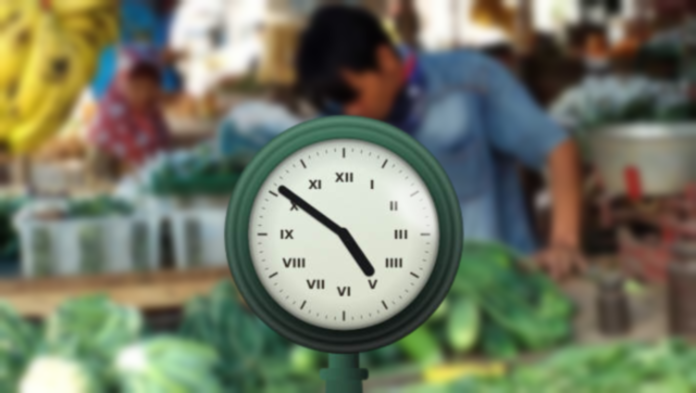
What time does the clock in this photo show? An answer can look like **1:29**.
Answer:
**4:51**
